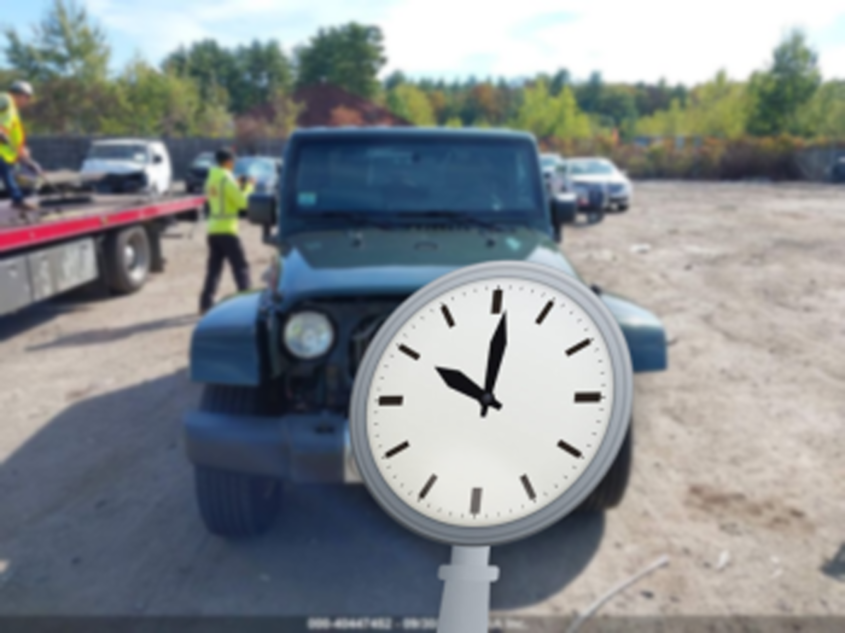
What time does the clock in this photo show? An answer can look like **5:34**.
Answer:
**10:01**
